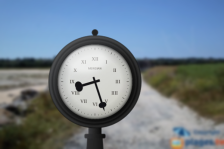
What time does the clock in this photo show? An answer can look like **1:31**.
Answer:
**8:27**
